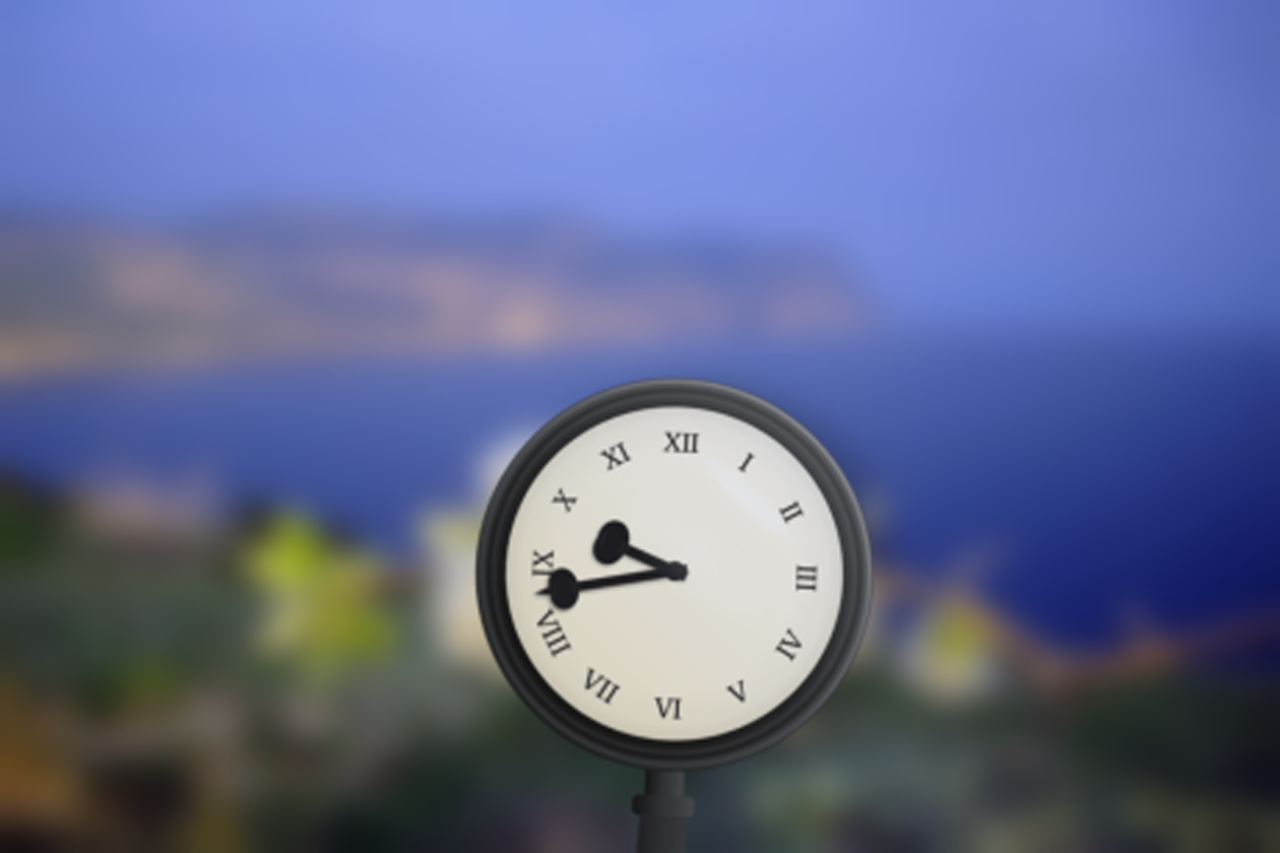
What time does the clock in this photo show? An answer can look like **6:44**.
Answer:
**9:43**
